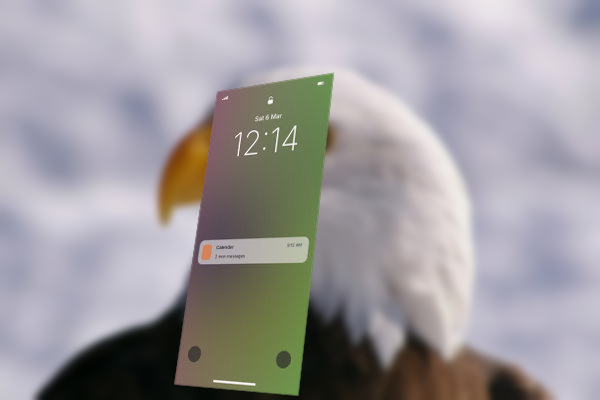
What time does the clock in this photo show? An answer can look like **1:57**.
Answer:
**12:14**
